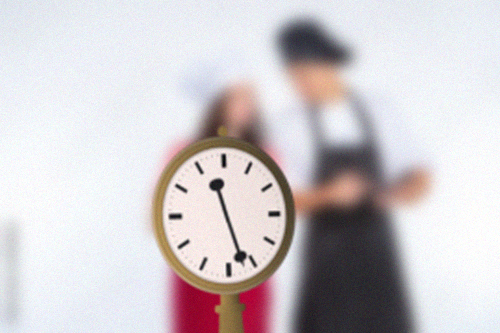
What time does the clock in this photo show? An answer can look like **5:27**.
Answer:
**11:27**
